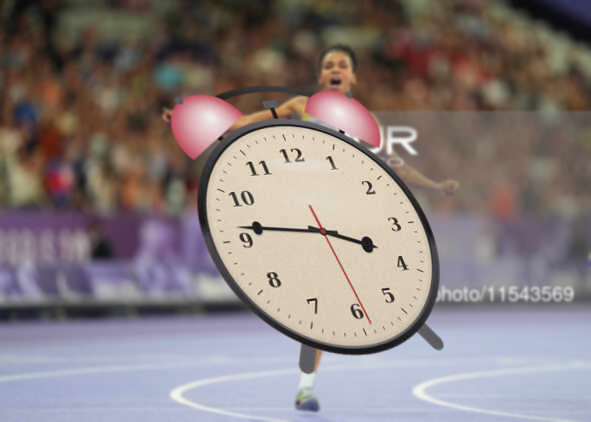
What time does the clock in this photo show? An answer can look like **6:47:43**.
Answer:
**3:46:29**
